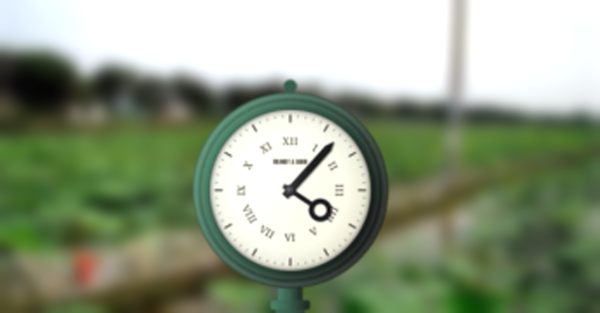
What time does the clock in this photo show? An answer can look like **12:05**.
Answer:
**4:07**
